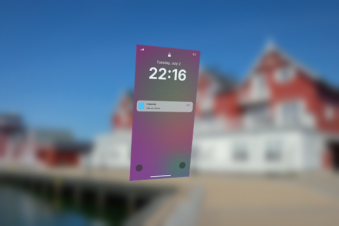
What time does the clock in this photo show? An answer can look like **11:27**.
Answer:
**22:16**
